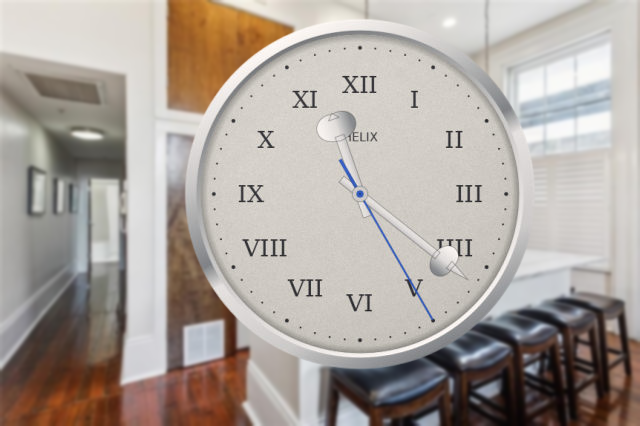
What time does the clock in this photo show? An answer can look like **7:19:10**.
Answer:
**11:21:25**
